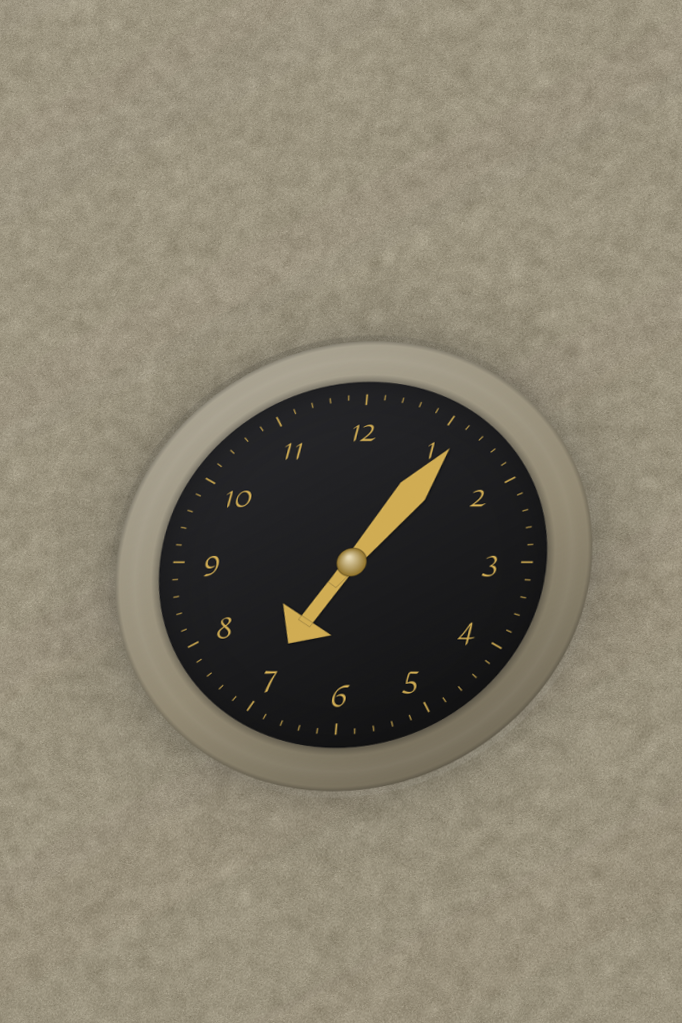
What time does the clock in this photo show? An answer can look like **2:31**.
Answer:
**7:06**
